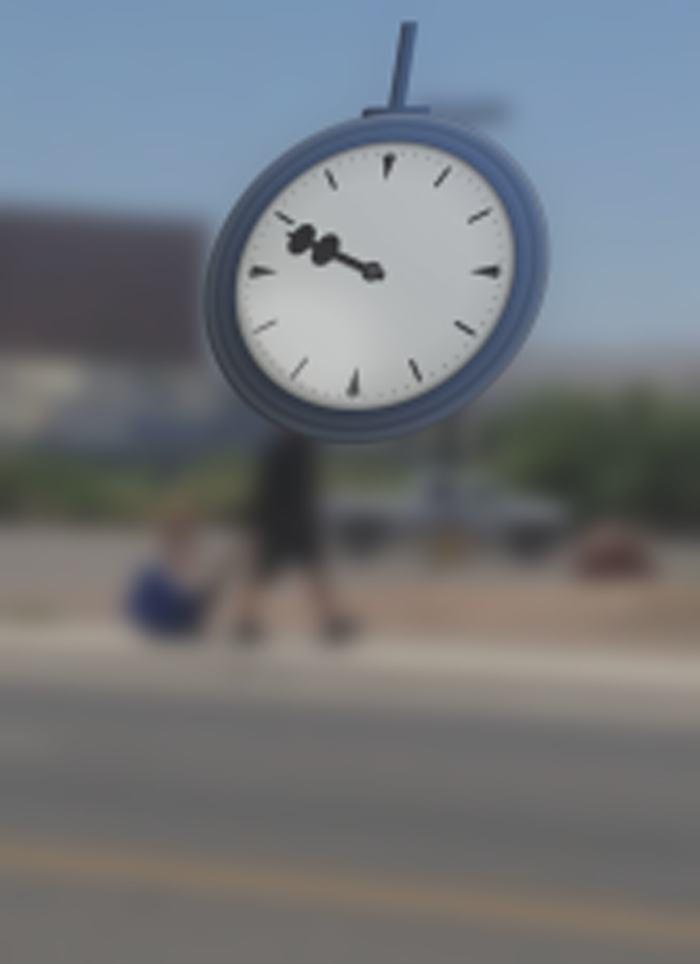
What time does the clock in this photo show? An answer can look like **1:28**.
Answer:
**9:49**
